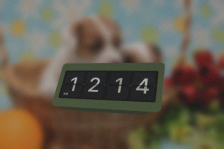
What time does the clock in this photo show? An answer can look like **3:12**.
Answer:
**12:14**
